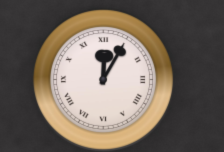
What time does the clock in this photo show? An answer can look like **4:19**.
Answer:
**12:05**
